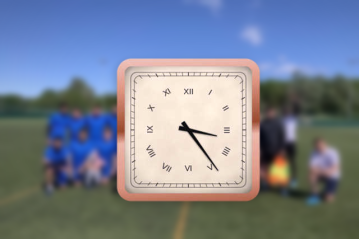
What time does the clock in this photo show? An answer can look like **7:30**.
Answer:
**3:24**
